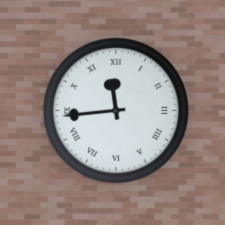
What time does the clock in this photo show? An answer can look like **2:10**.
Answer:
**11:44**
